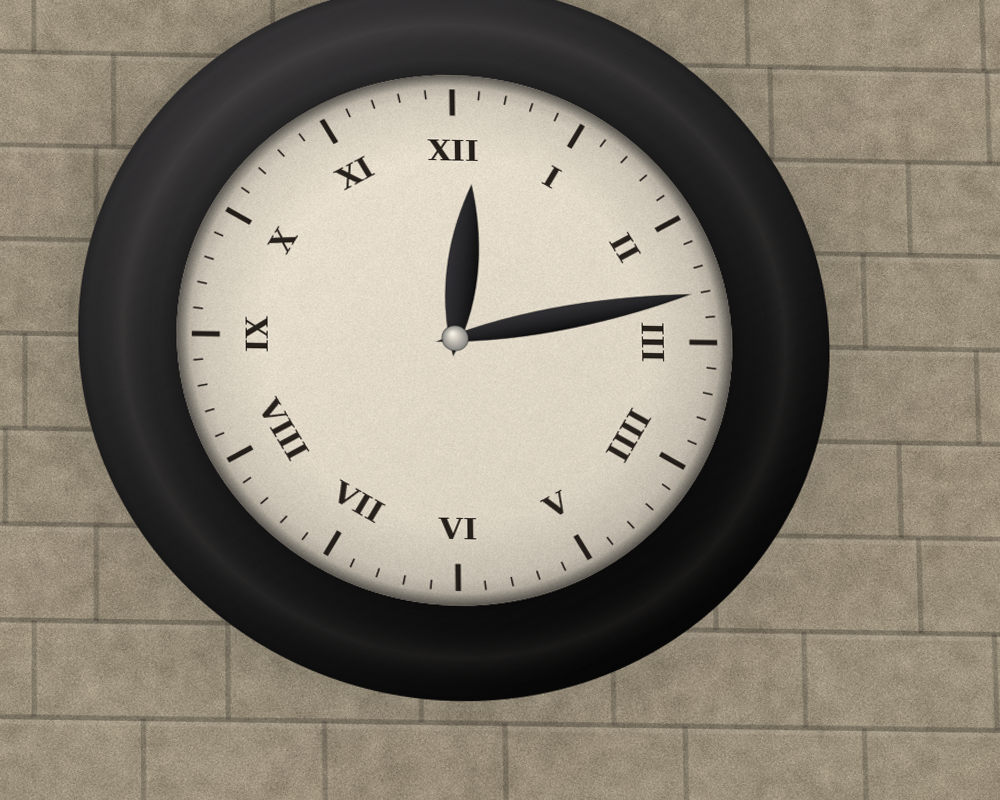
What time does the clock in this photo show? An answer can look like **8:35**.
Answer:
**12:13**
